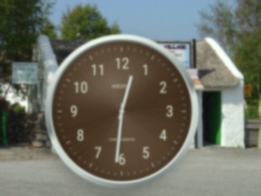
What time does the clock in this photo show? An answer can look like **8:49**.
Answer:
**12:31**
